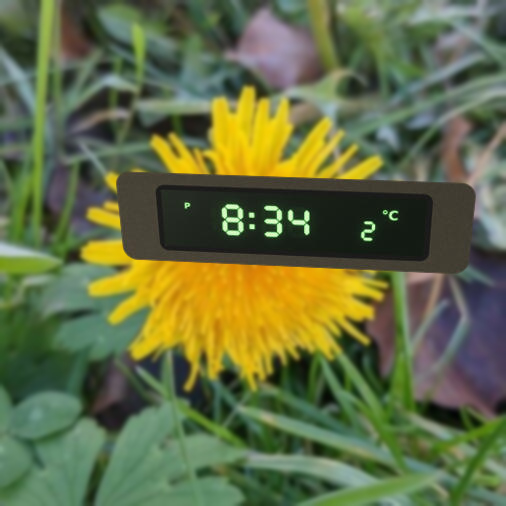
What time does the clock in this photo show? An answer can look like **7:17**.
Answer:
**8:34**
